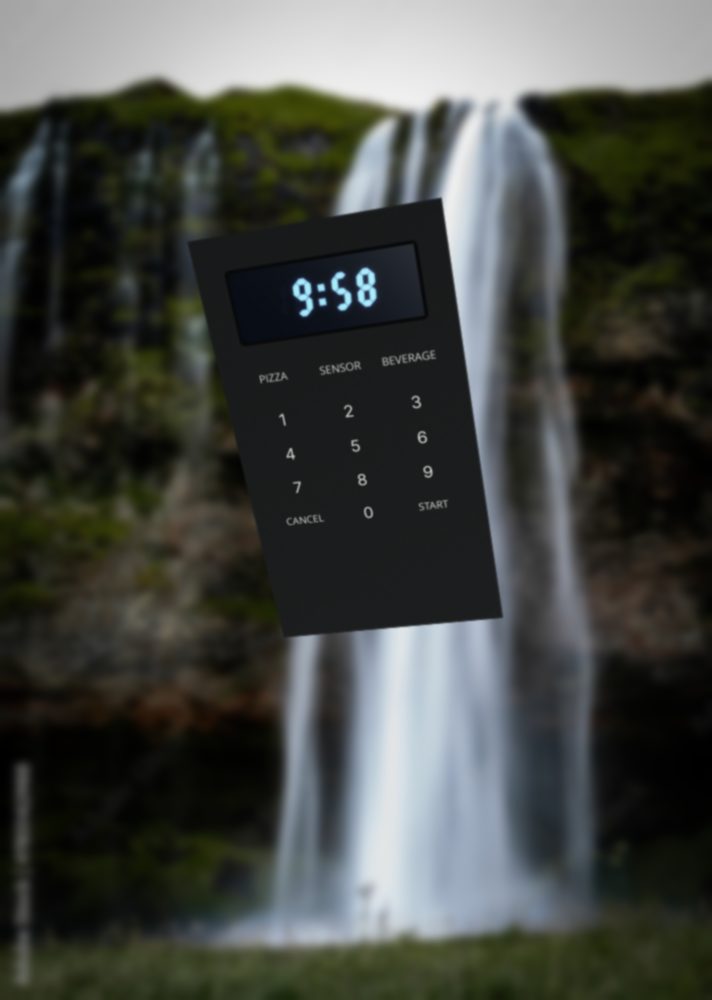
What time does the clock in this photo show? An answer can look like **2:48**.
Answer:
**9:58**
